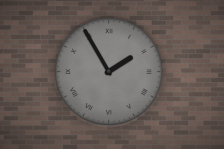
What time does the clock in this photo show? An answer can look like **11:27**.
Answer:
**1:55**
